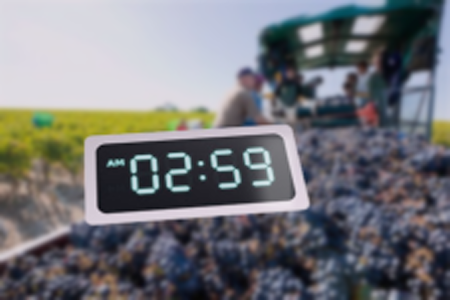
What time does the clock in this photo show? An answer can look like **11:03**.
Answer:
**2:59**
